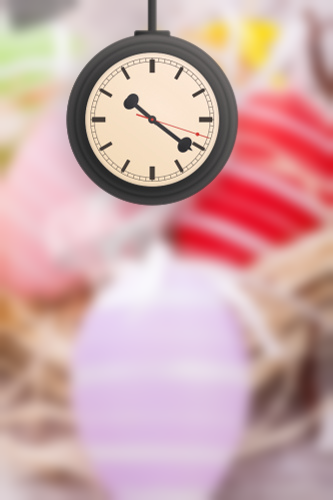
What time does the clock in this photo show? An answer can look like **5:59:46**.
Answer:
**10:21:18**
